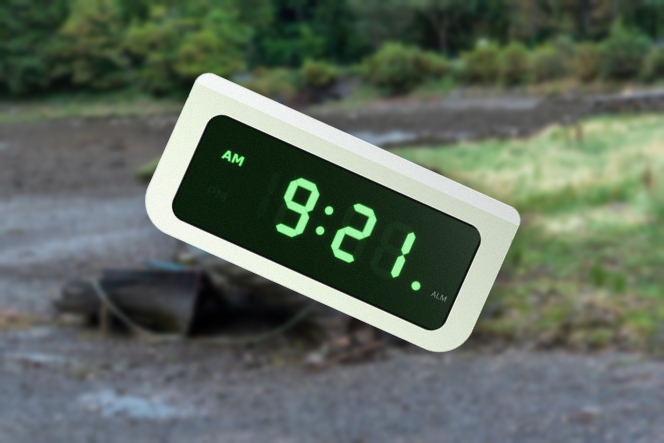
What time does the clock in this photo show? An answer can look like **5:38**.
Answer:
**9:21**
